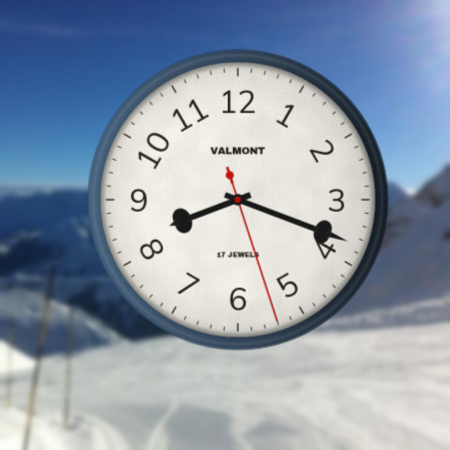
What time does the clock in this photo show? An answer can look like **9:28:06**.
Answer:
**8:18:27**
